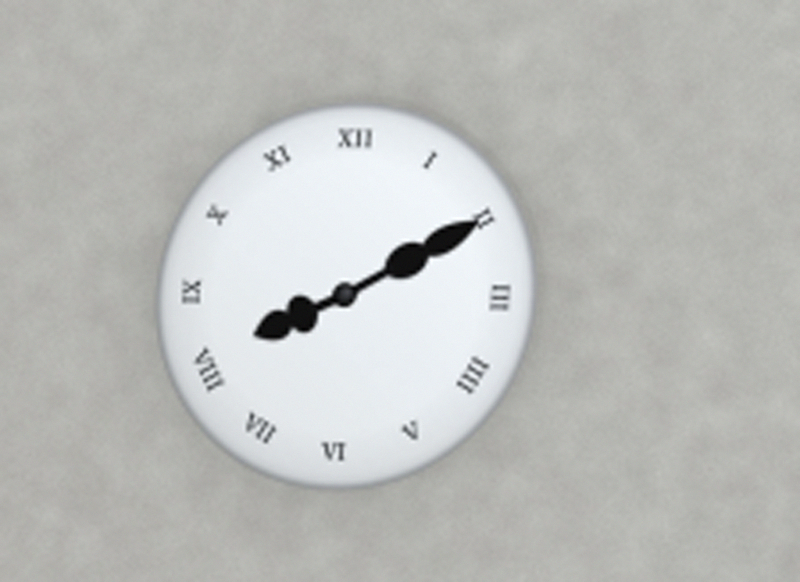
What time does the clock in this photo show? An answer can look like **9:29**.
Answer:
**8:10**
